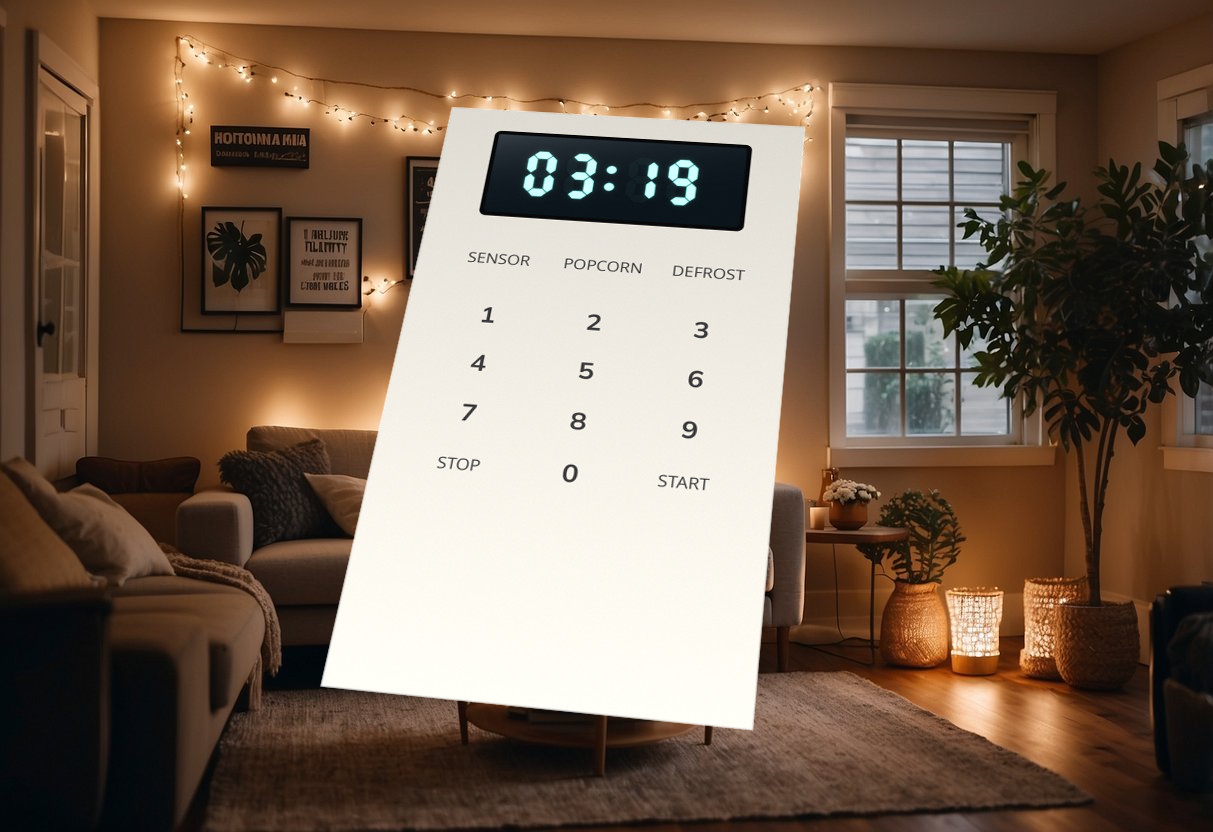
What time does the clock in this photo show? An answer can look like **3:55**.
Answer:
**3:19**
